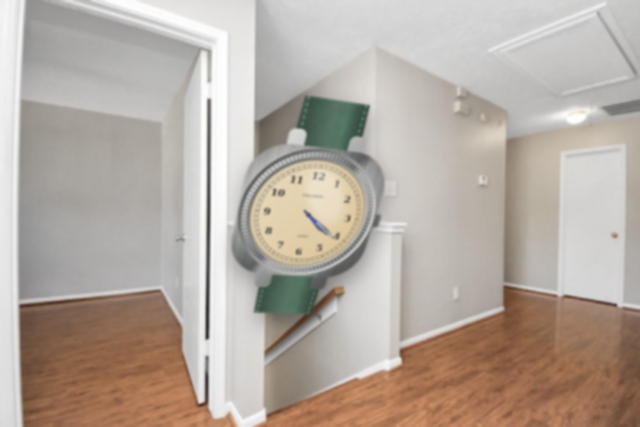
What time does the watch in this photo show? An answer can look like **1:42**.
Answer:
**4:21**
